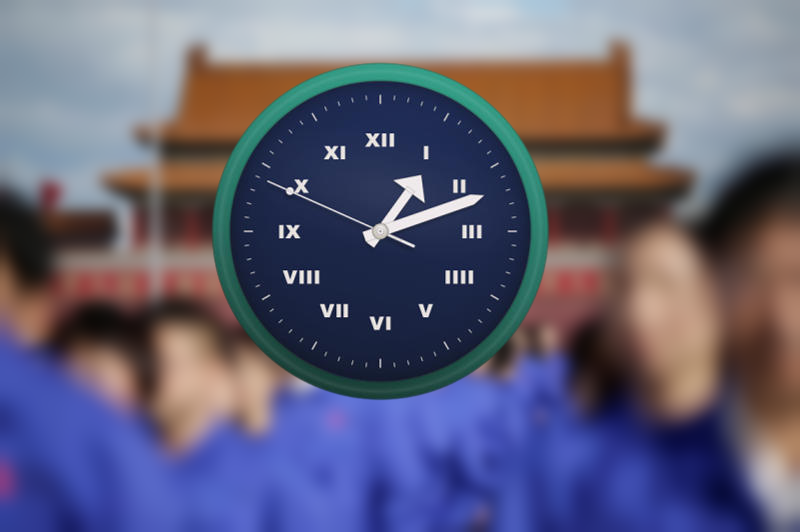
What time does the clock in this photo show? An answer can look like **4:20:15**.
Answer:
**1:11:49**
